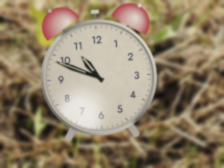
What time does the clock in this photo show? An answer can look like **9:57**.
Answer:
**10:49**
